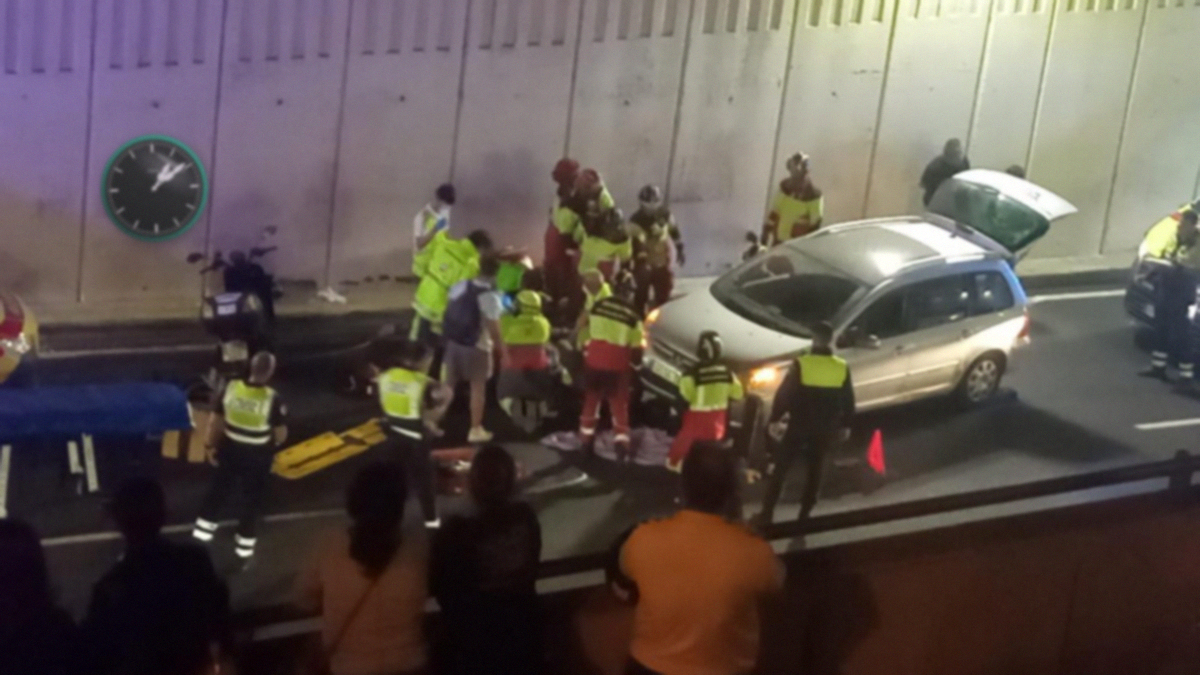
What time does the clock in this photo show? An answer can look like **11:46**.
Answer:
**1:09**
